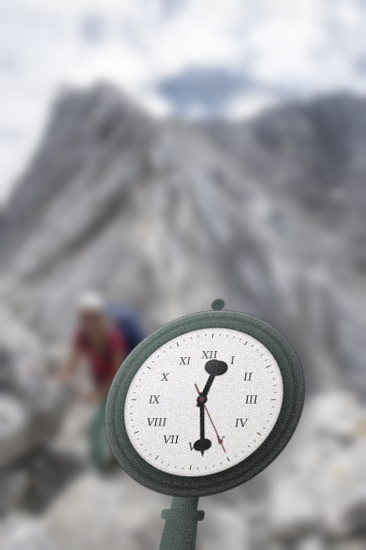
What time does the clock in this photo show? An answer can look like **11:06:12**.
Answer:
**12:28:25**
